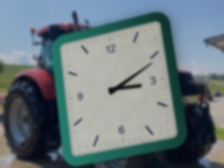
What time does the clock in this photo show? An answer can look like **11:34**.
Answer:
**3:11**
